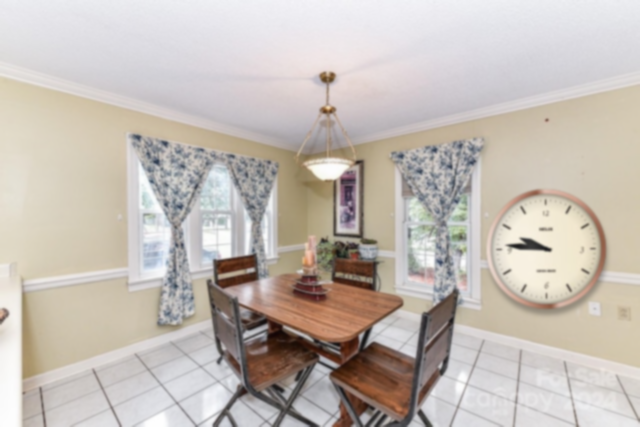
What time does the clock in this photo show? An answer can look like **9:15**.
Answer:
**9:46**
